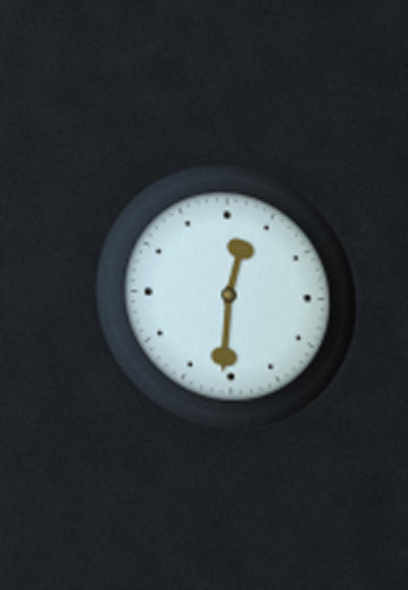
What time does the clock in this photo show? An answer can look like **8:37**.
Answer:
**12:31**
